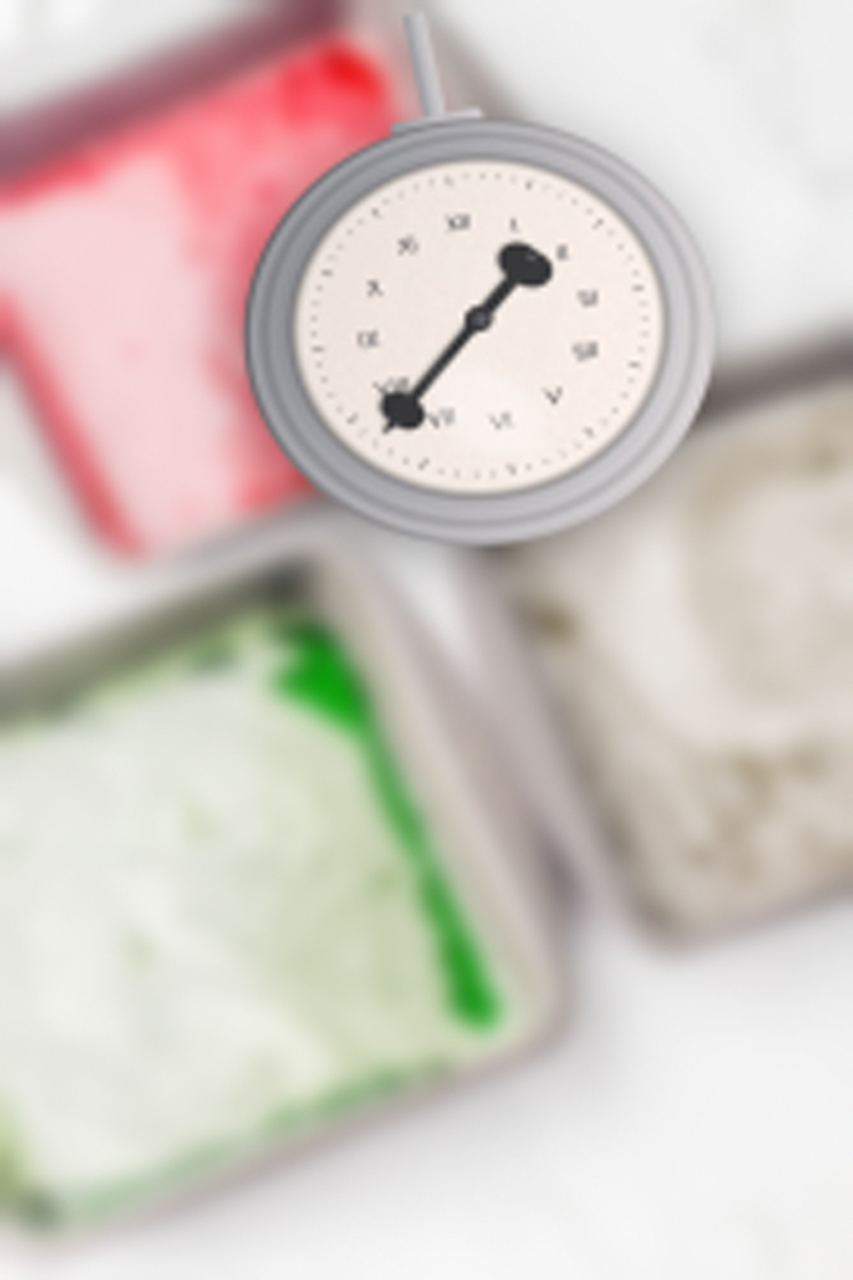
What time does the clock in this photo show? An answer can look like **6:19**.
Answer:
**1:38**
